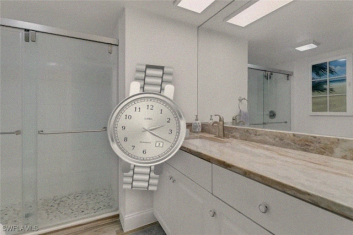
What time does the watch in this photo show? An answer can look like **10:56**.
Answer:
**2:19**
